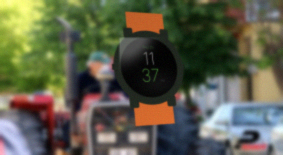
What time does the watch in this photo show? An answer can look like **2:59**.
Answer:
**11:37**
